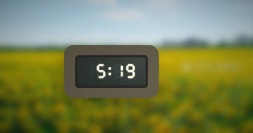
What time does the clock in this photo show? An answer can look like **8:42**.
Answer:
**5:19**
